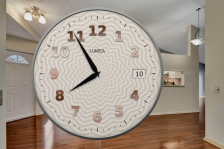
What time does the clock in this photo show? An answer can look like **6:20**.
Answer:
**7:55**
